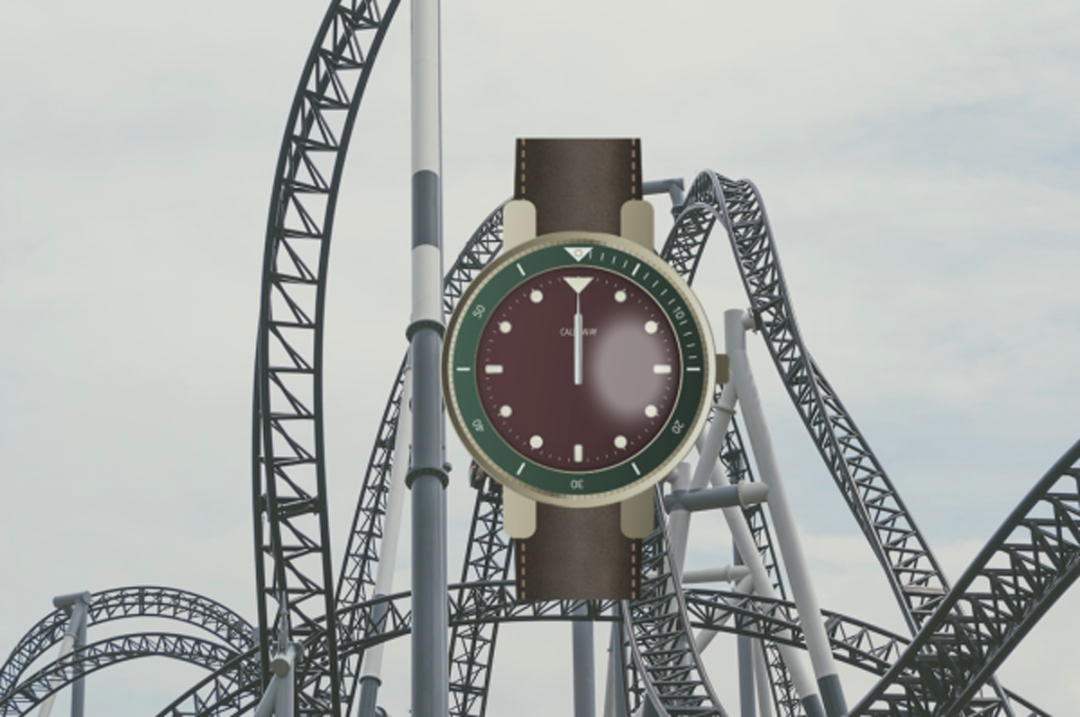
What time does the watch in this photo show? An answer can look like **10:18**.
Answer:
**12:00**
